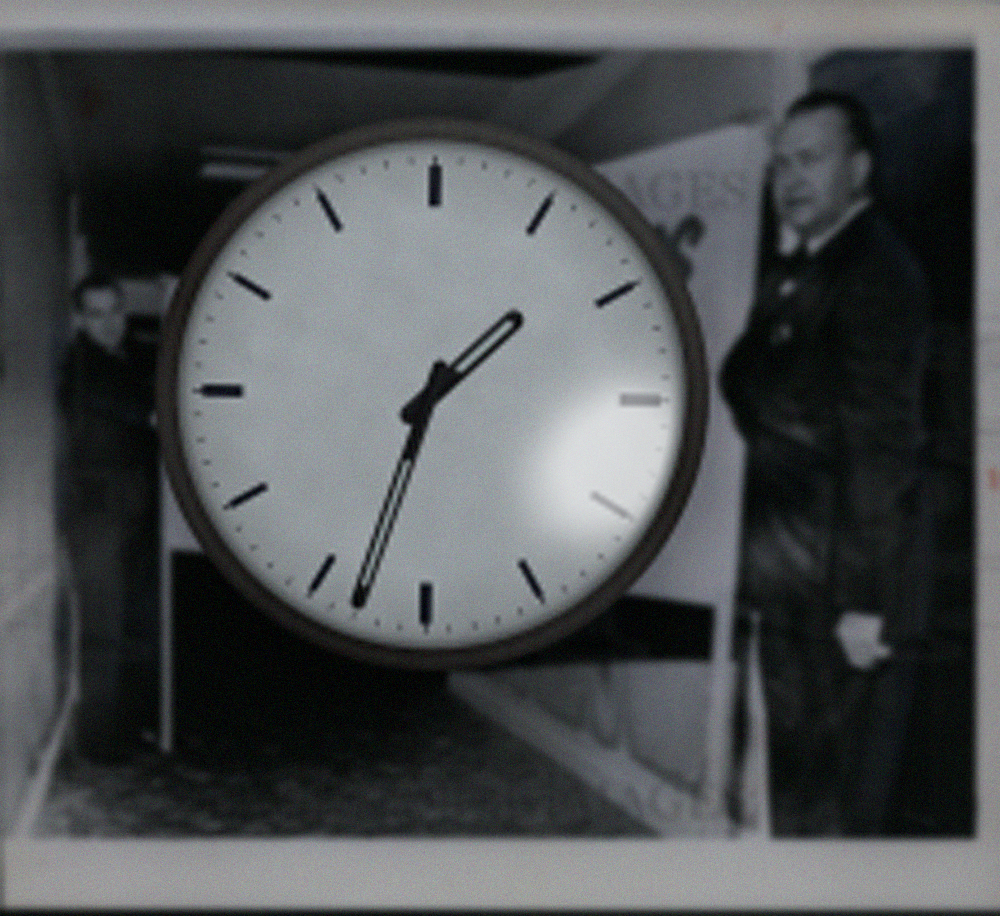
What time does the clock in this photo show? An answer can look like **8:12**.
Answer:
**1:33**
